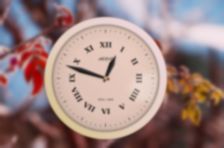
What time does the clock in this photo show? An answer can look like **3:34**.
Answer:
**12:48**
